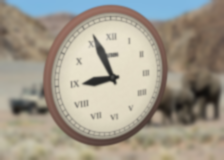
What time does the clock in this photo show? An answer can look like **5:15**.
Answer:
**8:56**
